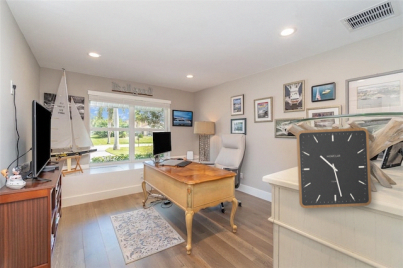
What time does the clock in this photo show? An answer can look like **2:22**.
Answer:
**10:28**
